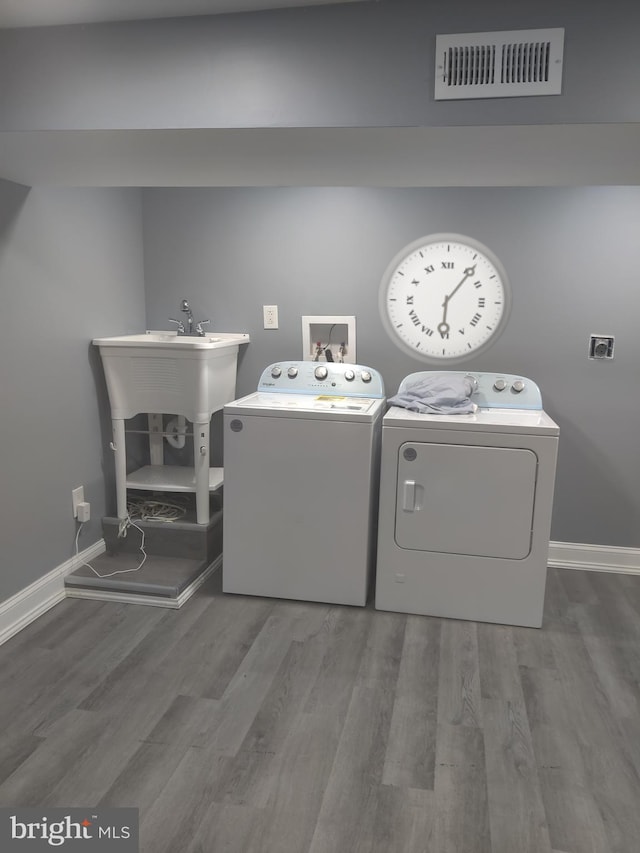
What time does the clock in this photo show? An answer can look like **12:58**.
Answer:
**6:06**
